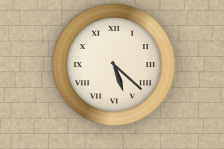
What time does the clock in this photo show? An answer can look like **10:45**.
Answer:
**5:22**
